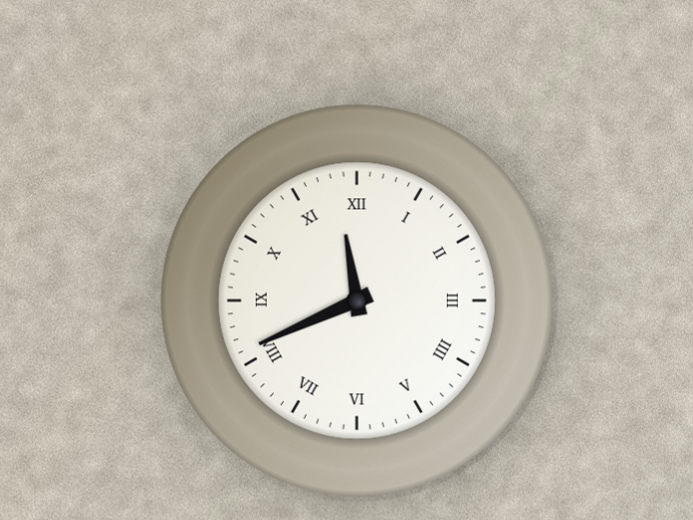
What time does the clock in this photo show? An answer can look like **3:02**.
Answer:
**11:41**
